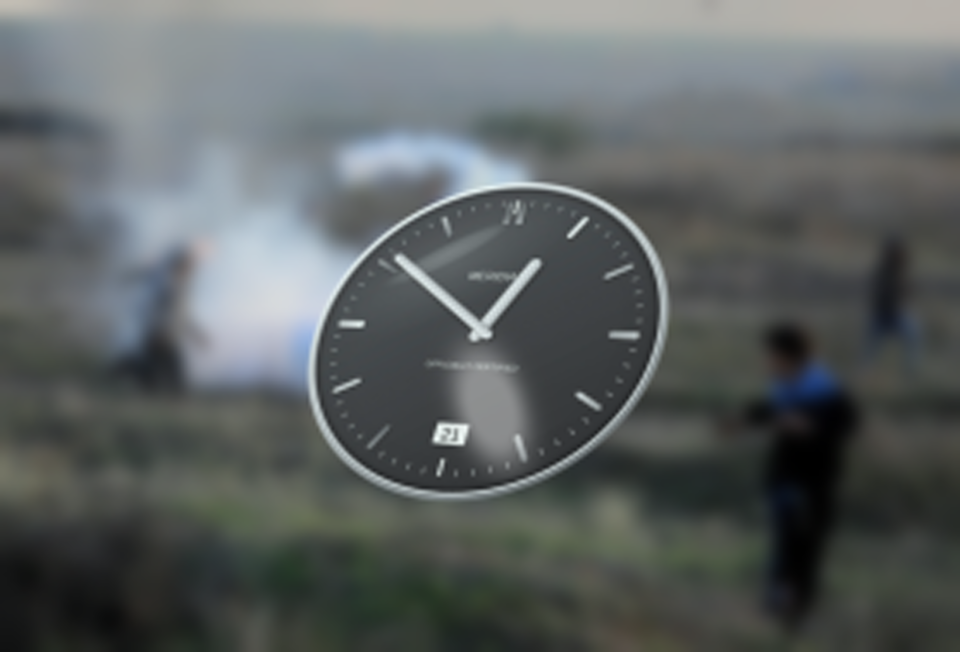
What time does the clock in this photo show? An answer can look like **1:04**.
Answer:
**12:51**
